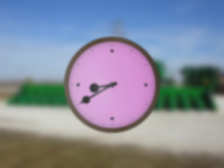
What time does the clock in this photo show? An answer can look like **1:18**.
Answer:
**8:40**
